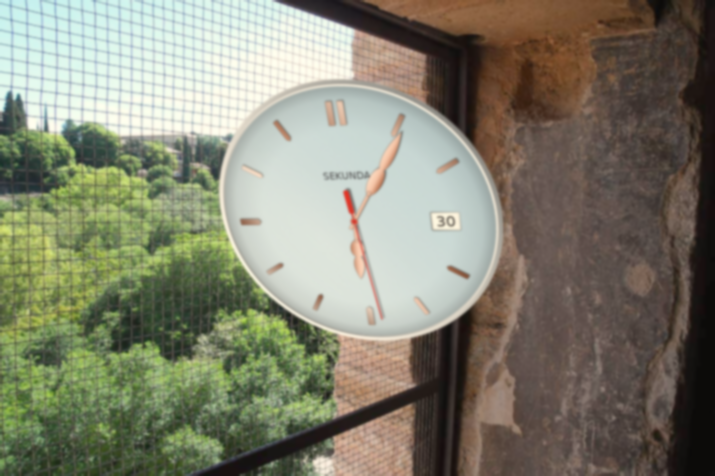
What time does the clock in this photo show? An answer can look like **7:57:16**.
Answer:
**6:05:29**
